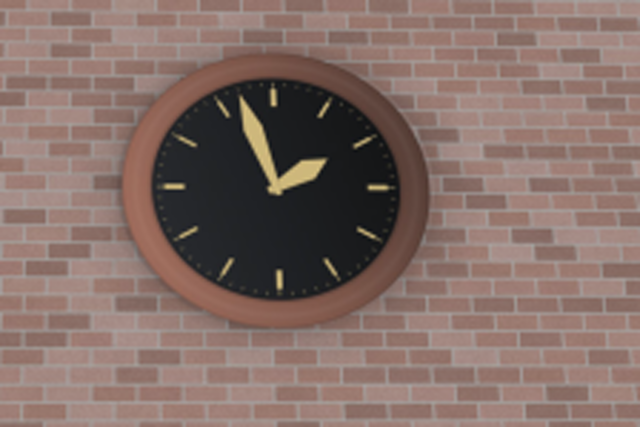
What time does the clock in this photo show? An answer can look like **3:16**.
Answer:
**1:57**
